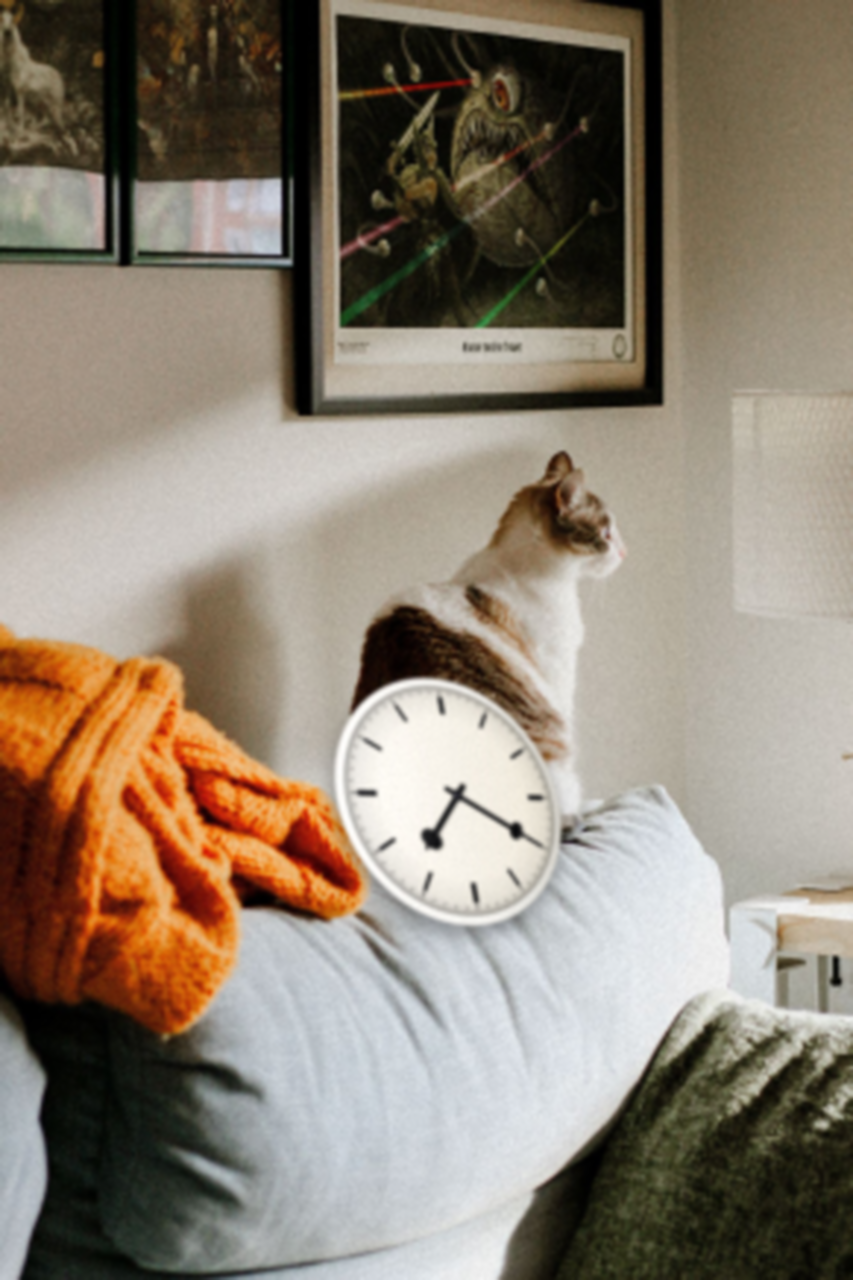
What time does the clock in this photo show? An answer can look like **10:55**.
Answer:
**7:20**
